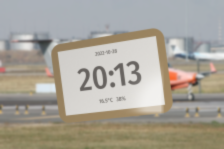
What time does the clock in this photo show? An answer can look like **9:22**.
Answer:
**20:13**
